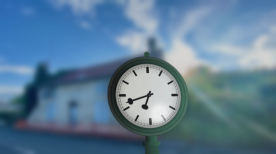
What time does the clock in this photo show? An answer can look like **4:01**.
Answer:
**6:42**
